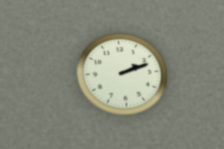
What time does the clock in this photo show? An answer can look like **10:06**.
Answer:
**2:12**
